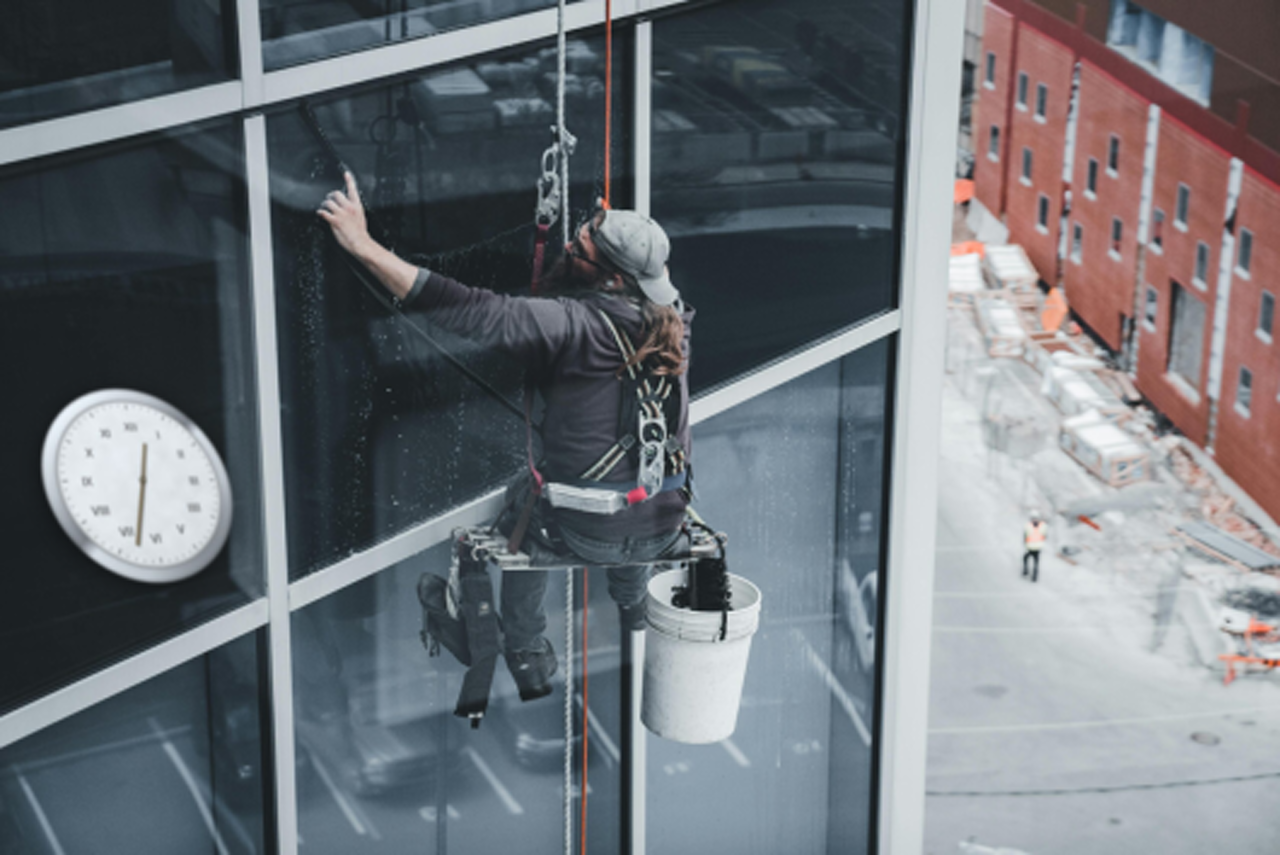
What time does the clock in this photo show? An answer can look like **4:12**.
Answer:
**12:33**
